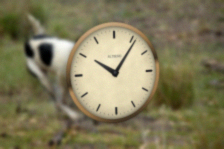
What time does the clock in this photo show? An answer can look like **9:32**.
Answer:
**10:06**
